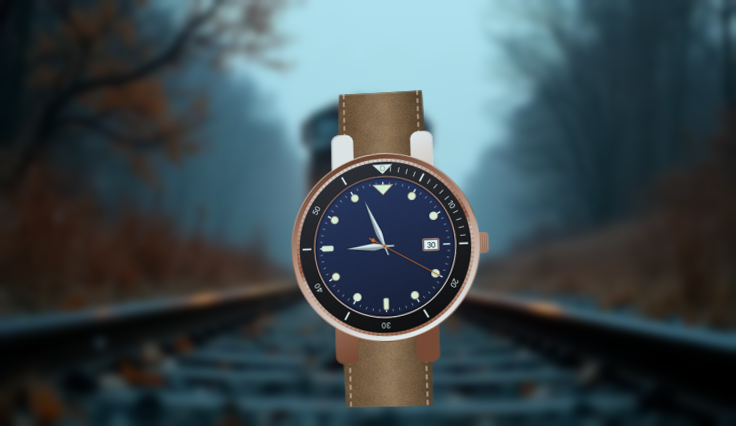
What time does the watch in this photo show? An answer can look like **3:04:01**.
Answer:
**8:56:20**
